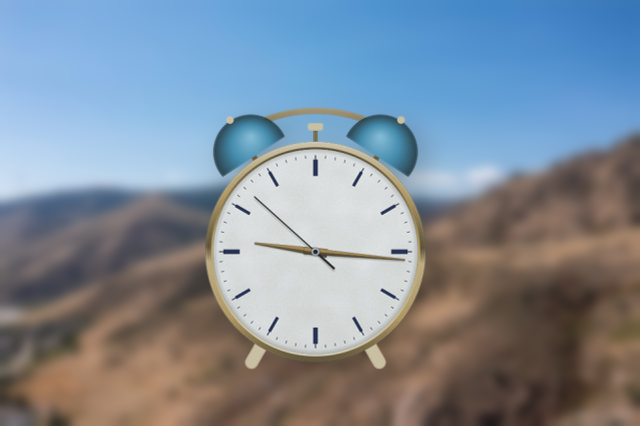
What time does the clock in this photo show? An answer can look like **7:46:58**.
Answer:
**9:15:52**
